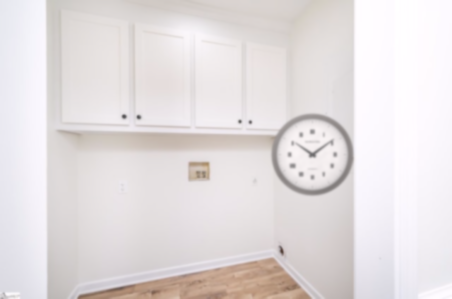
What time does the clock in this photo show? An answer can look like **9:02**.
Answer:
**10:09**
